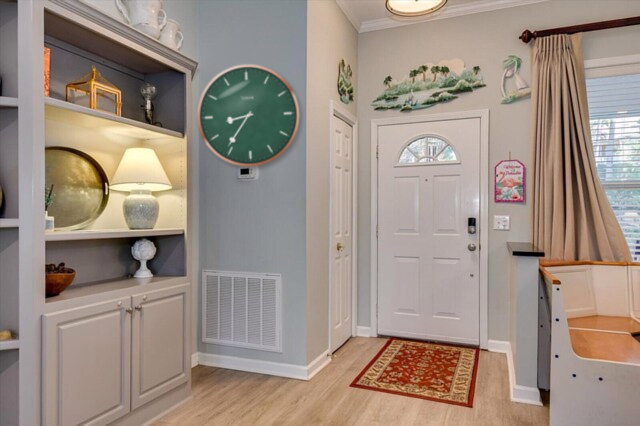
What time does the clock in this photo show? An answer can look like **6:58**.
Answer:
**8:36**
